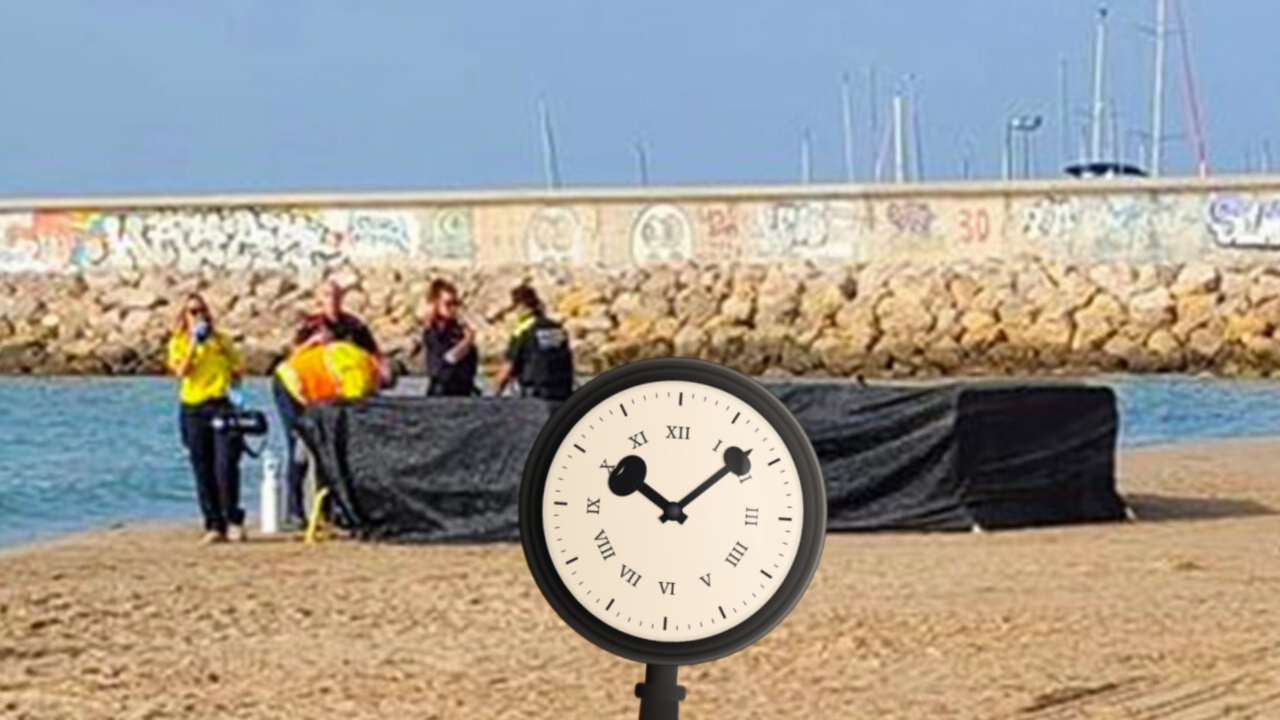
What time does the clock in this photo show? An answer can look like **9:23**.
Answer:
**10:08**
